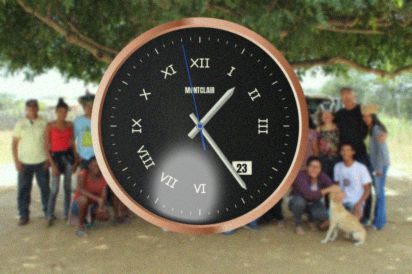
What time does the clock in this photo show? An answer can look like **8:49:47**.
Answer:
**1:23:58**
